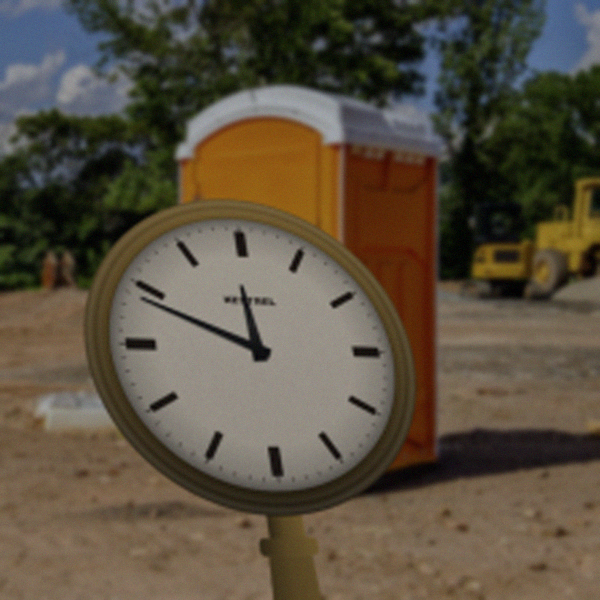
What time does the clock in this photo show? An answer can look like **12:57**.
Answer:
**11:49**
